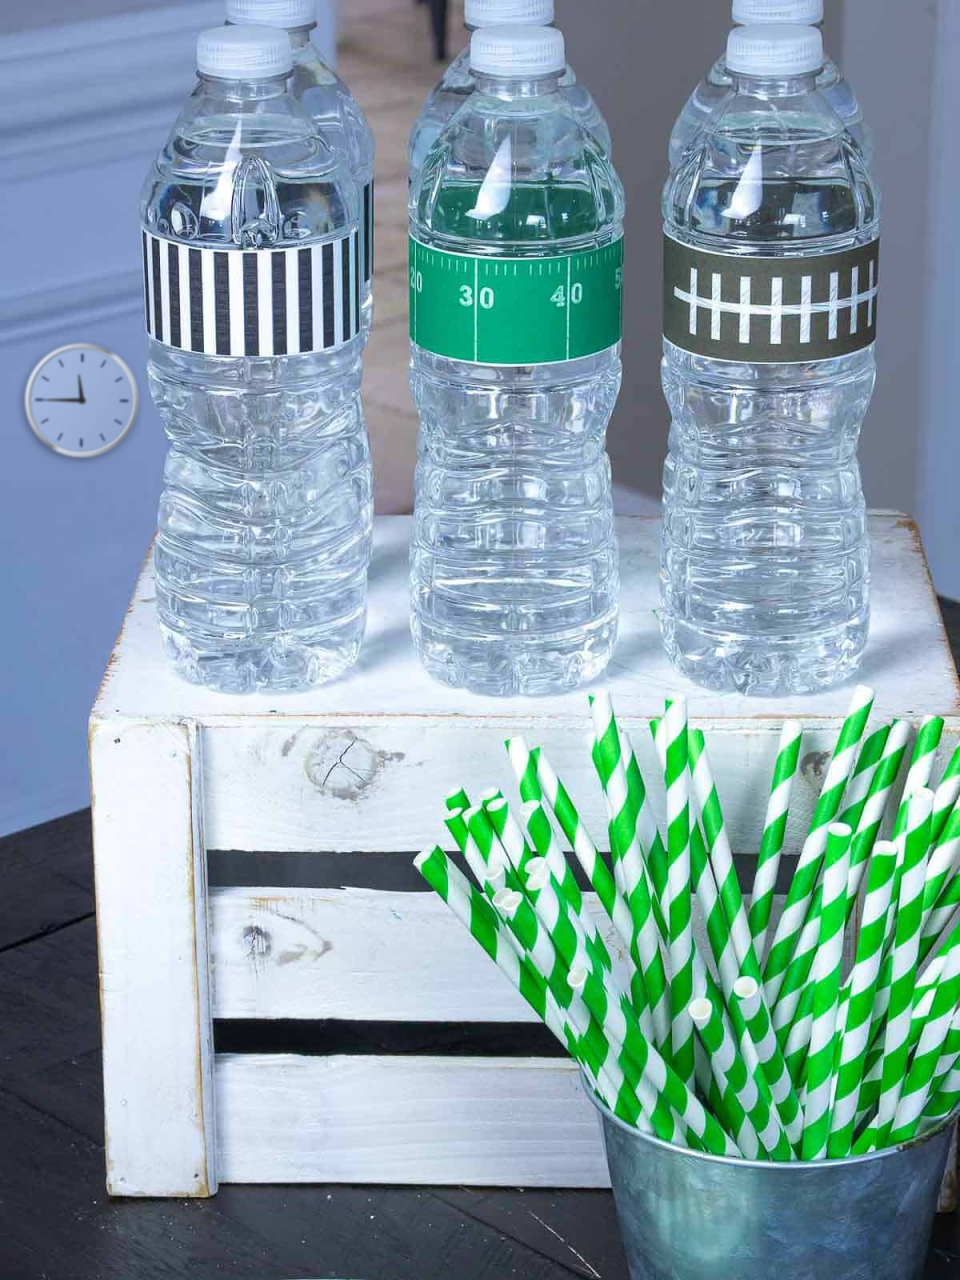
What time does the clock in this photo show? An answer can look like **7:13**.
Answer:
**11:45**
